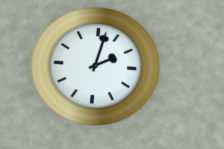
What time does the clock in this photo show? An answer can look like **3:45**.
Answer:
**2:02**
